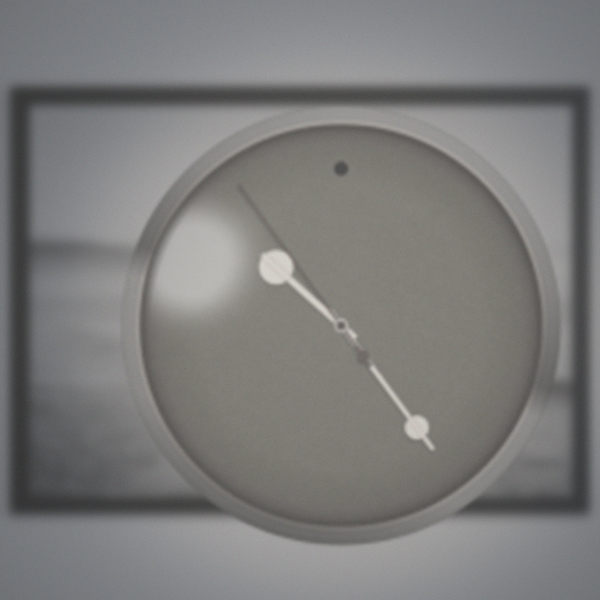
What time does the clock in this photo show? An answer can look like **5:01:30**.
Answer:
**10:23:54**
